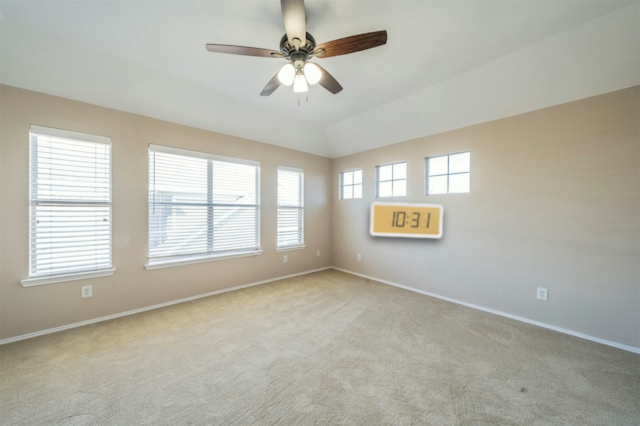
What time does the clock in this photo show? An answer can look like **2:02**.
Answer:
**10:31**
